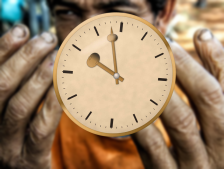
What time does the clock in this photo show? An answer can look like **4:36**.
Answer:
**9:58**
